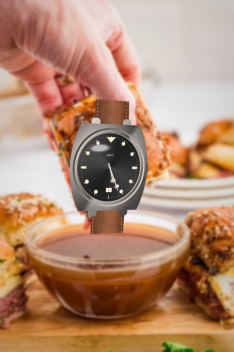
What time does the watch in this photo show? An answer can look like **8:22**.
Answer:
**5:26**
